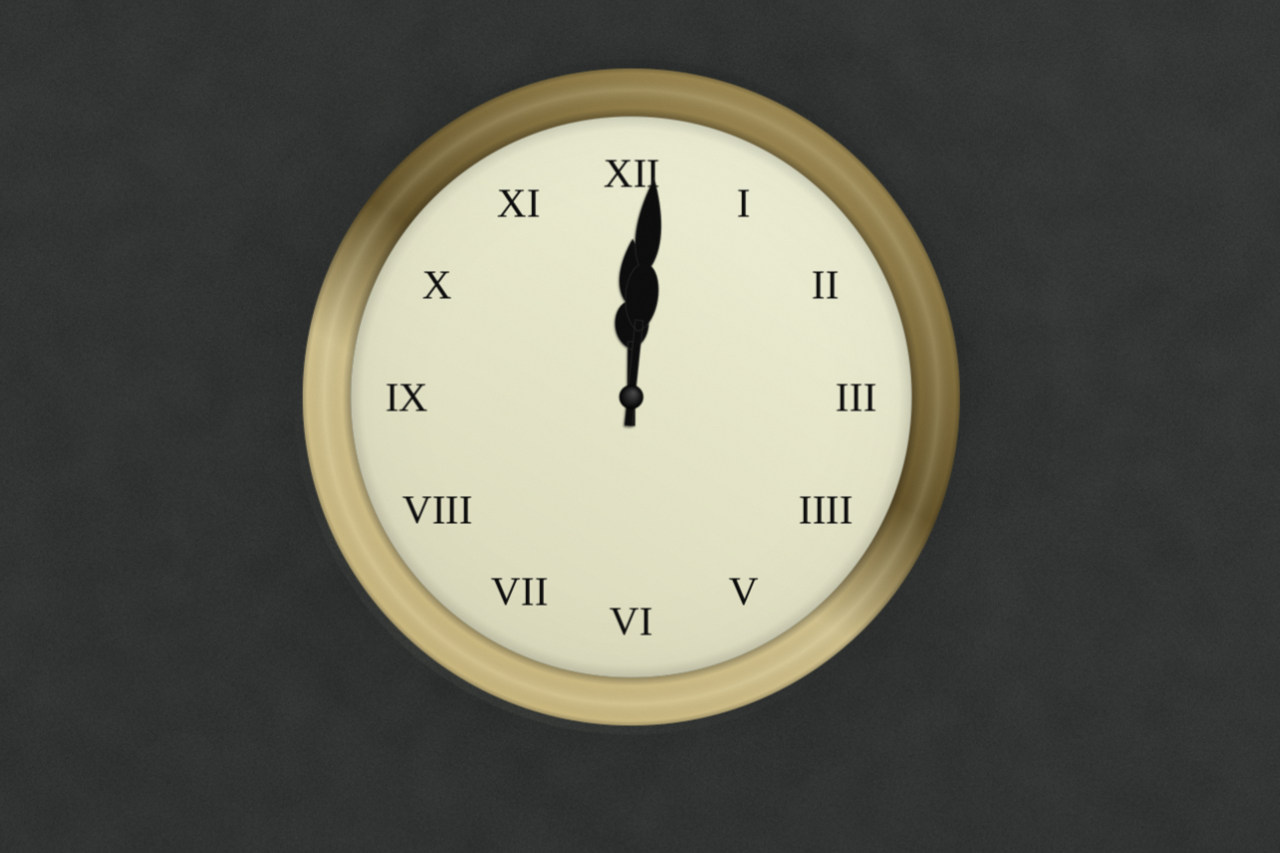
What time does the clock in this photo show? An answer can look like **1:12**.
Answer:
**12:01**
